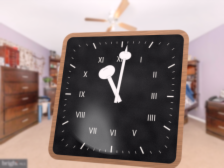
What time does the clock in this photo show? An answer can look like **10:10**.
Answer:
**11:01**
